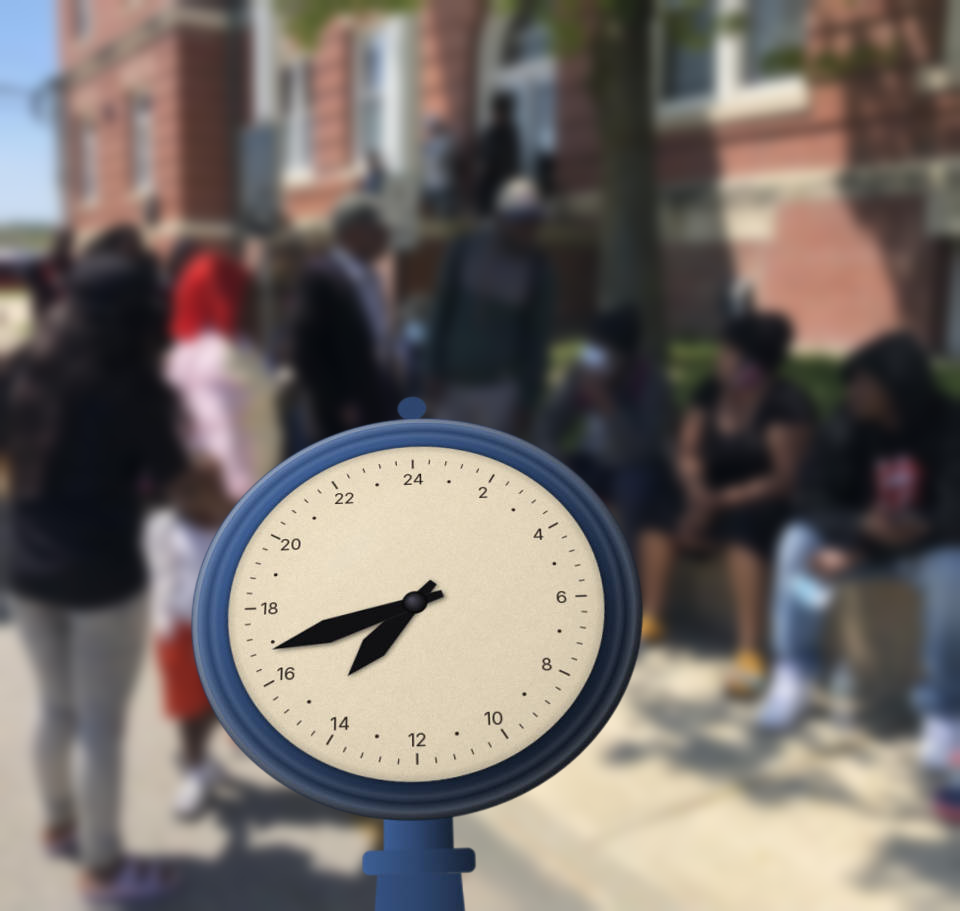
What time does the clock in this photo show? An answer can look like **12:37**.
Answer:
**14:42**
